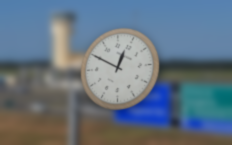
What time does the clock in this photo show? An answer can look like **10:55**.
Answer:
**11:45**
